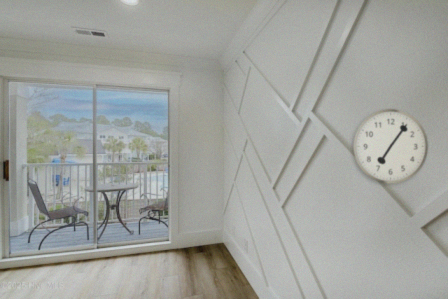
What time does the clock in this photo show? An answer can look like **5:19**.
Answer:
**7:06**
